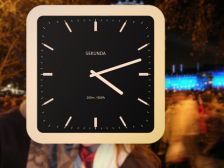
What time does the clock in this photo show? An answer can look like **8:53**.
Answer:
**4:12**
